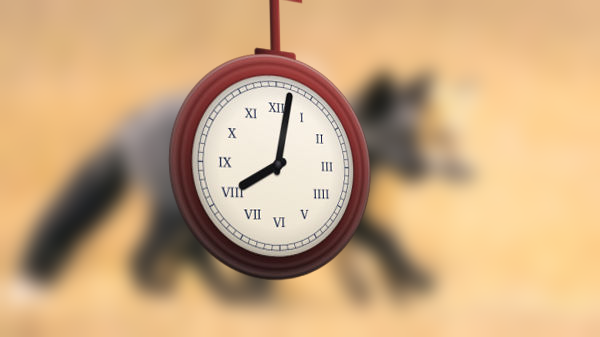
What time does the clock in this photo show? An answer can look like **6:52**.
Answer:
**8:02**
